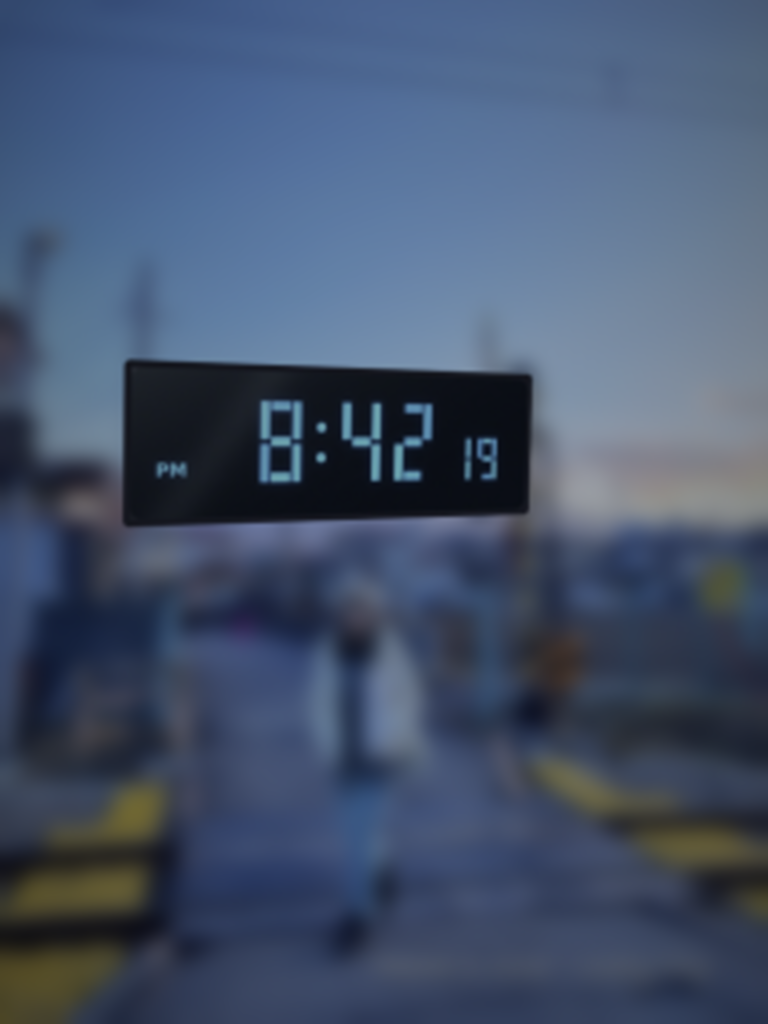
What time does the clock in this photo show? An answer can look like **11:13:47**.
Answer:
**8:42:19**
